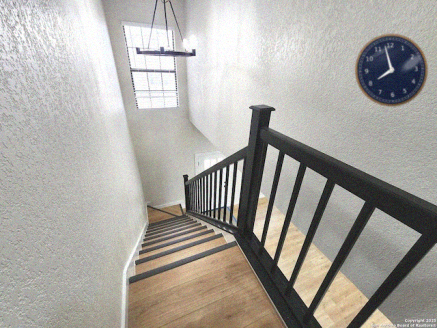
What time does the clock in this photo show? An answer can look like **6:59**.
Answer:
**7:58**
